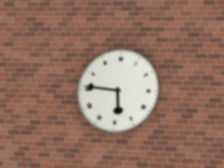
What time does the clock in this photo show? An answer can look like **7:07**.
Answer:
**5:46**
